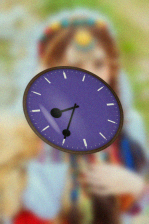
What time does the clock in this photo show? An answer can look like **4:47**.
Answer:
**8:35**
